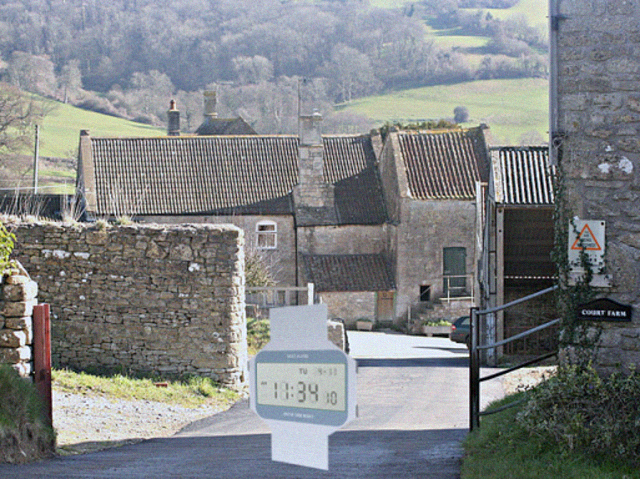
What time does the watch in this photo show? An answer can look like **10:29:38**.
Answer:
**11:34:10**
